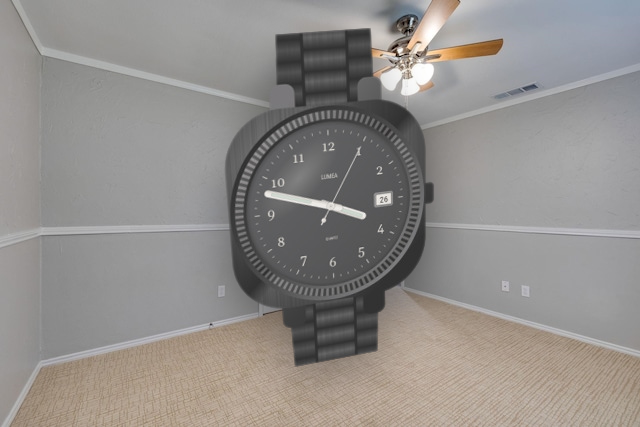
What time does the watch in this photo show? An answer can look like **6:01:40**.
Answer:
**3:48:05**
